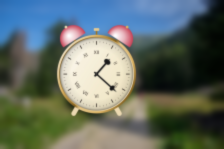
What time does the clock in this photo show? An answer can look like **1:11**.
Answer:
**1:22**
